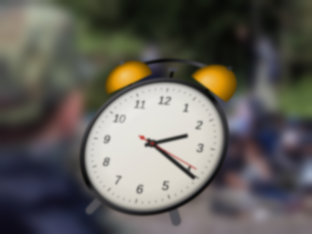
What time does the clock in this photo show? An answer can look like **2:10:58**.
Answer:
**2:20:19**
